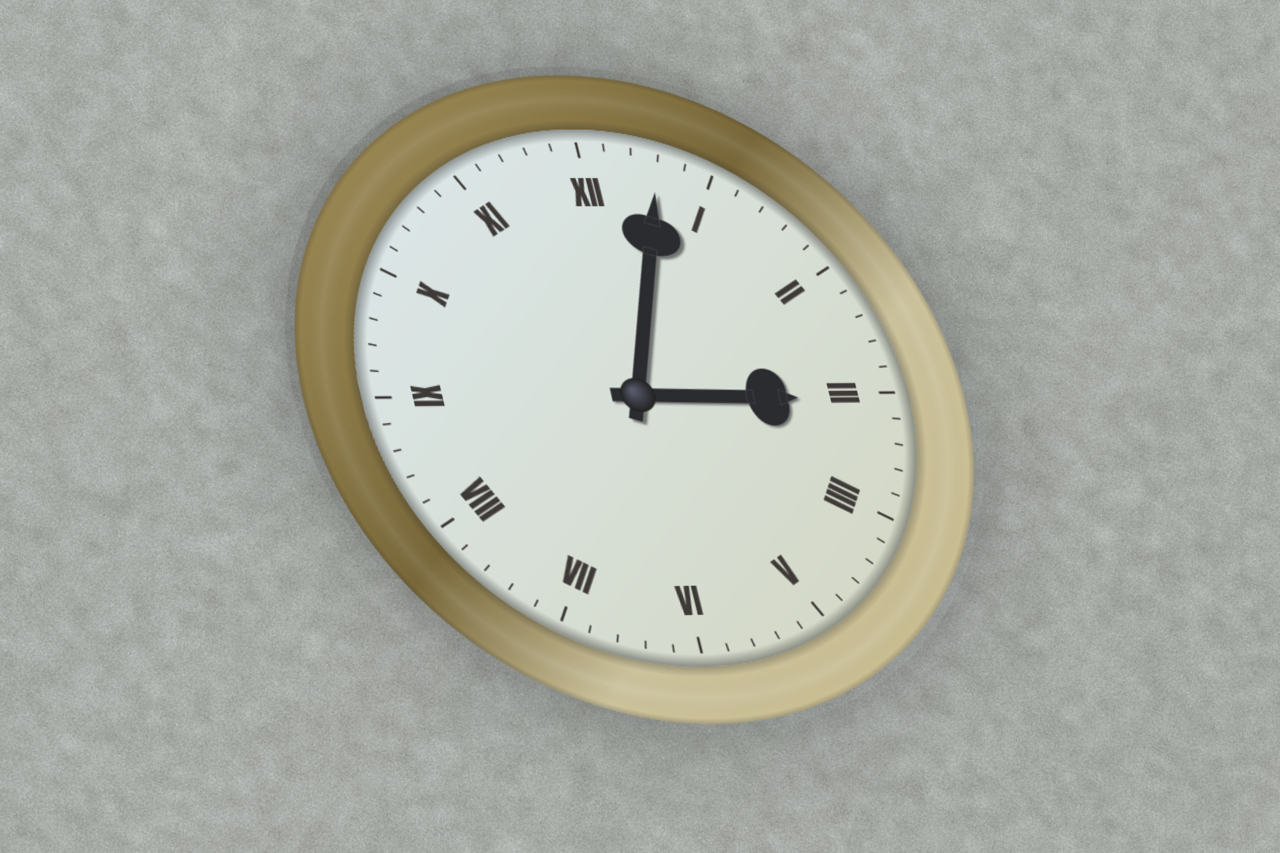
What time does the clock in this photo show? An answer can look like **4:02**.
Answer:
**3:03**
